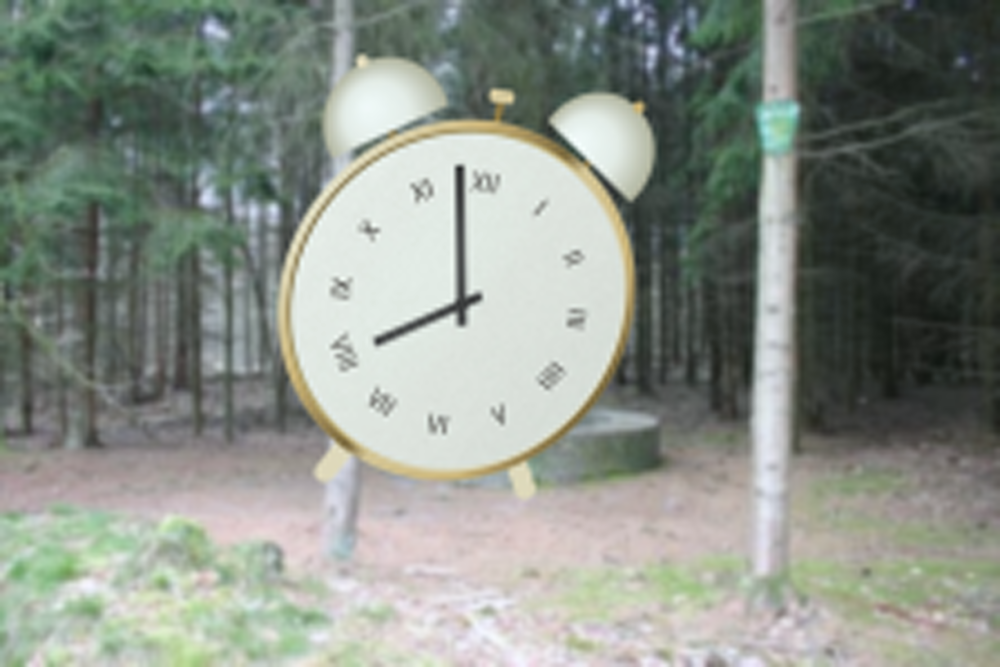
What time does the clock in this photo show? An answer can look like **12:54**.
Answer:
**7:58**
